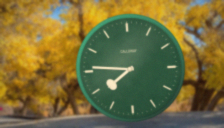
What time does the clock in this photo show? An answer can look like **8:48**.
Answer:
**7:46**
